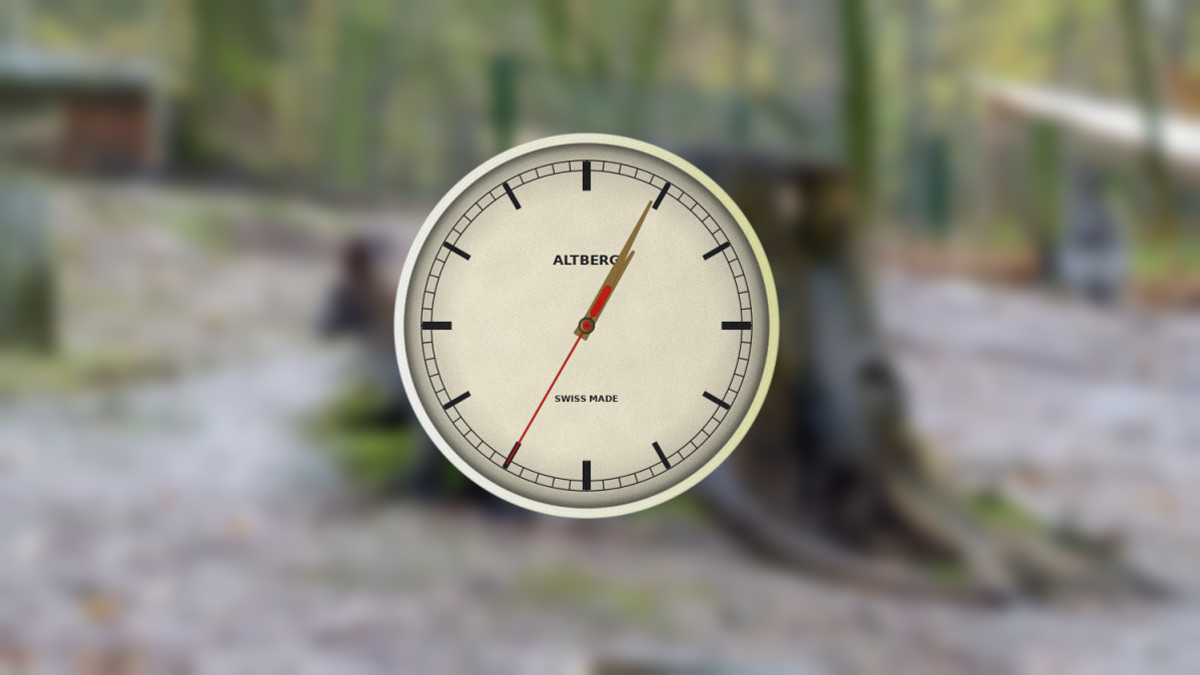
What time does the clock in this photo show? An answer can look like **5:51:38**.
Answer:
**1:04:35**
